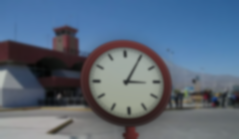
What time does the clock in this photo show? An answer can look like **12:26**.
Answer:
**3:05**
